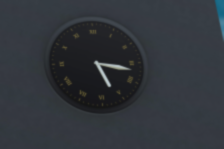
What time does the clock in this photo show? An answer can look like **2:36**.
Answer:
**5:17**
